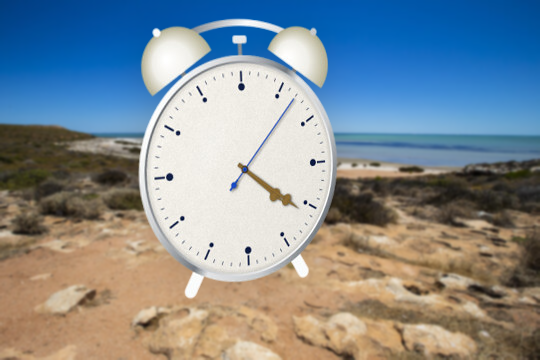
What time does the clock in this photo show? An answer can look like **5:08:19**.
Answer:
**4:21:07**
